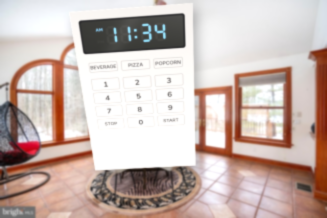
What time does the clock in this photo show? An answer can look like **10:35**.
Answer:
**11:34**
